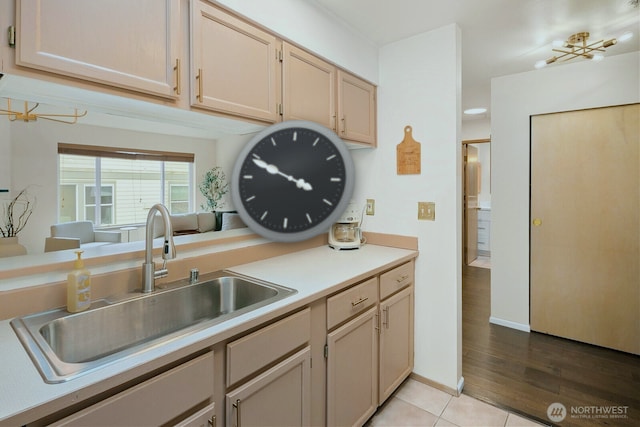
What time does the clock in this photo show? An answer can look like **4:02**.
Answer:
**3:49**
